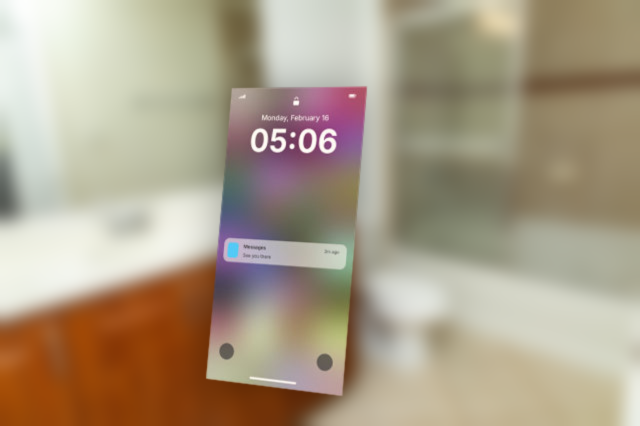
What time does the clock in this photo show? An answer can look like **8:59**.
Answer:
**5:06**
